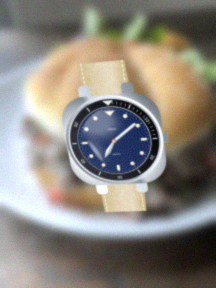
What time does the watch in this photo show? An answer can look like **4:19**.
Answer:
**7:09**
